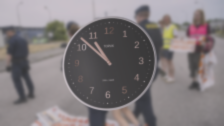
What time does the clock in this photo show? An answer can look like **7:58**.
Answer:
**10:52**
